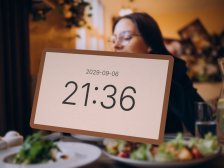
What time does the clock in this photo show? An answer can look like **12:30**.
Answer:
**21:36**
